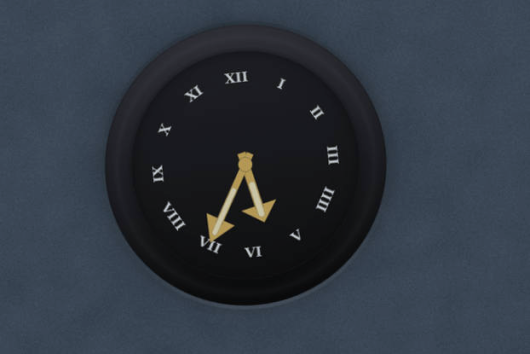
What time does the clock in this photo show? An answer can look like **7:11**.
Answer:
**5:35**
